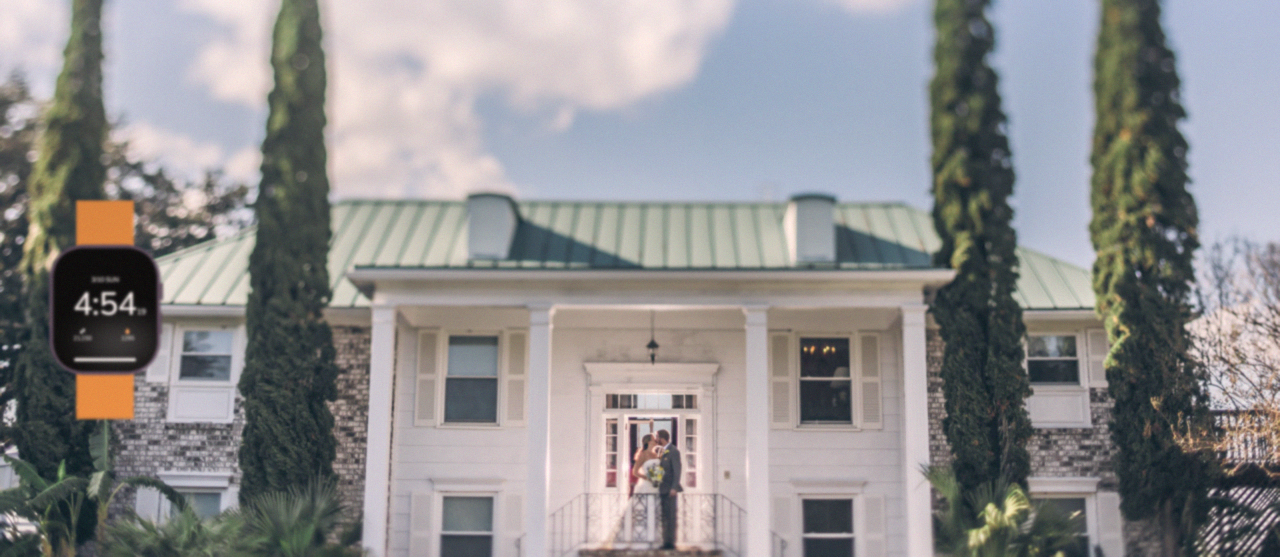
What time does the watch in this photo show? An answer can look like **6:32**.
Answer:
**4:54**
